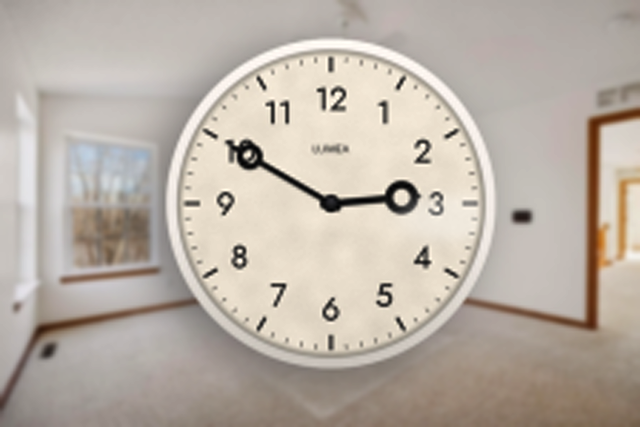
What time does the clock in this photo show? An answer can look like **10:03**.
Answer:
**2:50**
